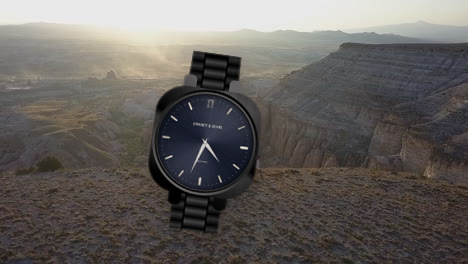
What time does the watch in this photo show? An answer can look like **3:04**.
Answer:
**4:33**
